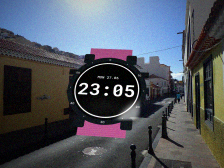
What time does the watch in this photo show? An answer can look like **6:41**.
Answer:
**23:05**
